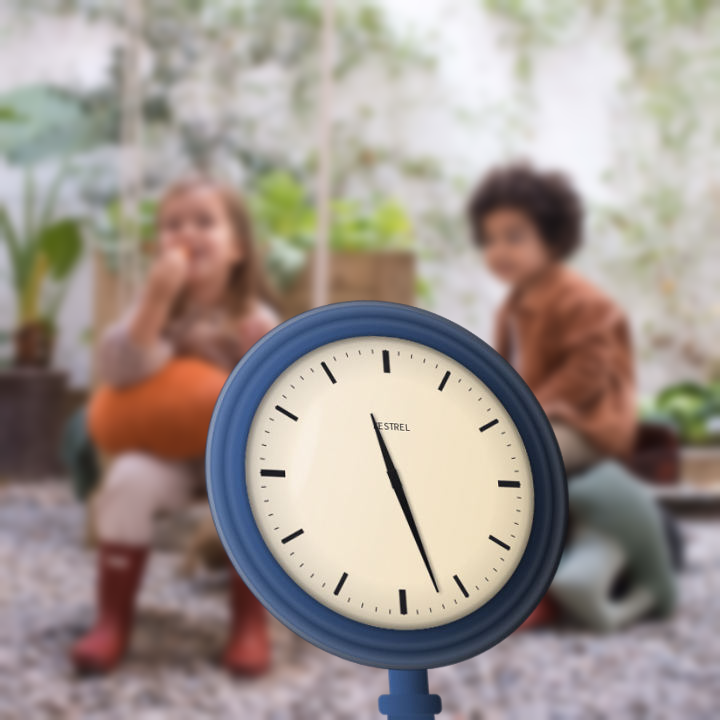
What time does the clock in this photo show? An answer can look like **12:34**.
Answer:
**11:27**
